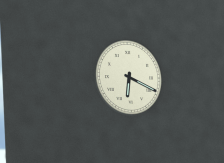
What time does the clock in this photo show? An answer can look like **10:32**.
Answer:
**6:19**
